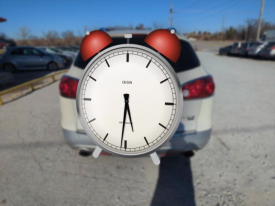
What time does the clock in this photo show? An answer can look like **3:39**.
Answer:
**5:31**
